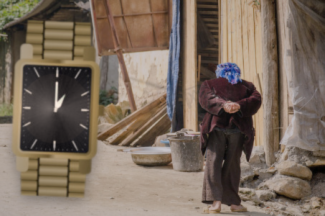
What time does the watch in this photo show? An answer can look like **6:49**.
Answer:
**1:00**
